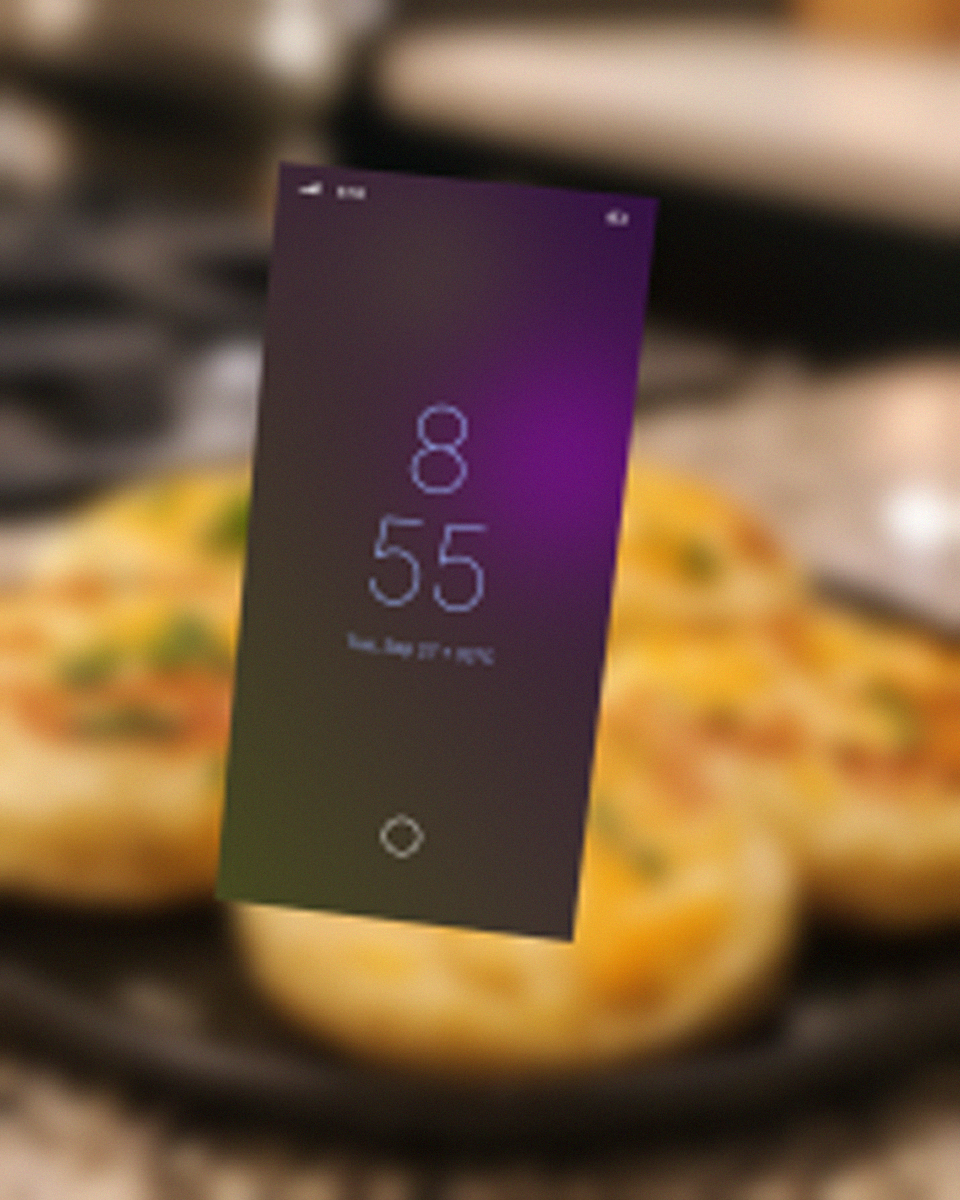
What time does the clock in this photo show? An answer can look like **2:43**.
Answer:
**8:55**
